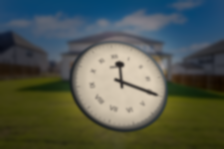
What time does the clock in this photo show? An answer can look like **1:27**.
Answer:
**12:20**
